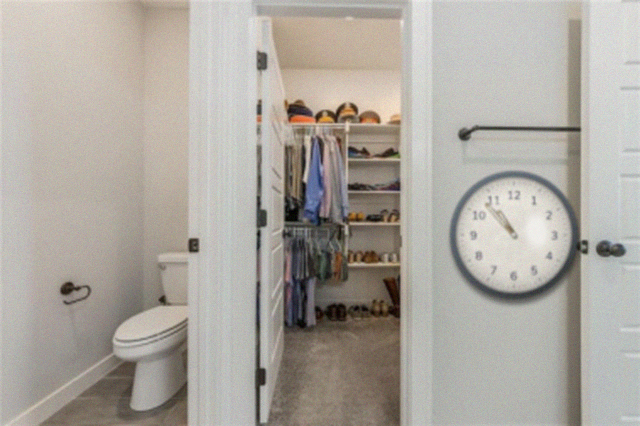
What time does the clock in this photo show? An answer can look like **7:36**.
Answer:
**10:53**
